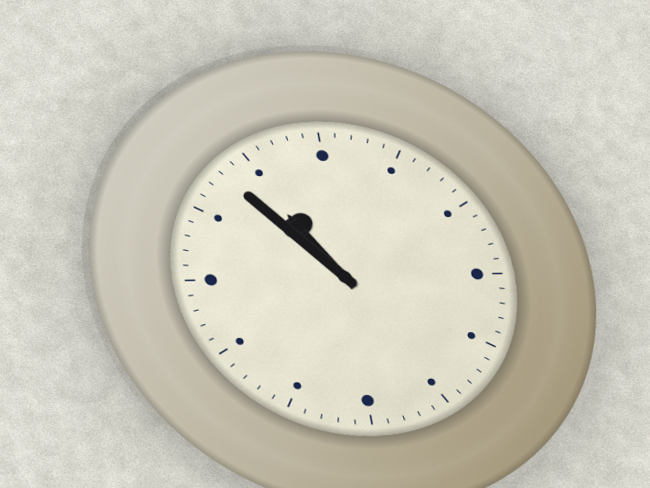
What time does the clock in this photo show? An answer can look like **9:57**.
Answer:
**10:53**
